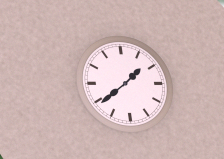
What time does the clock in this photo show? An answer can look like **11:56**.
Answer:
**1:39**
